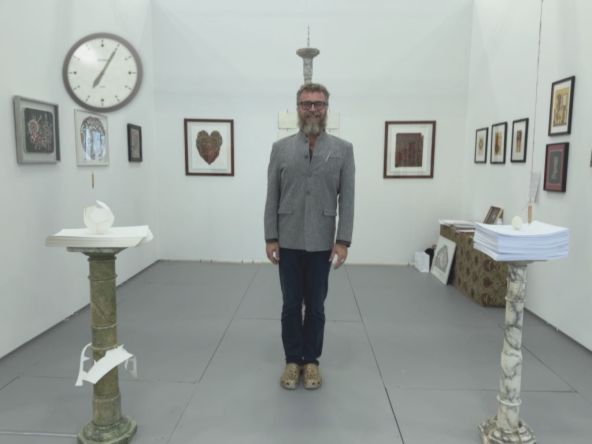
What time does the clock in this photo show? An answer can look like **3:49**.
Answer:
**7:05**
